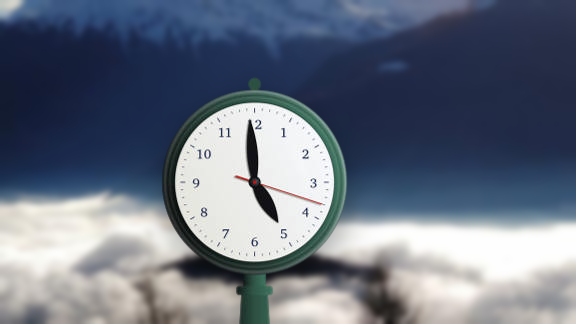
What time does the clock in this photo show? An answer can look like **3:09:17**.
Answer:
**4:59:18**
